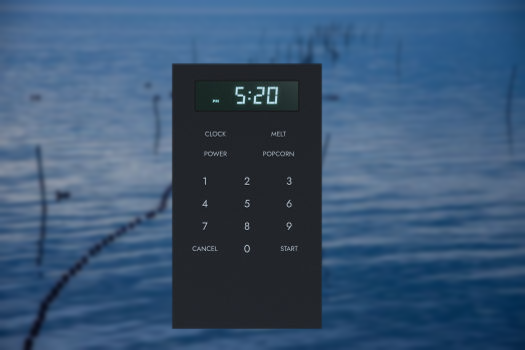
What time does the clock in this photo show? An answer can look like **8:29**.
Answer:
**5:20**
